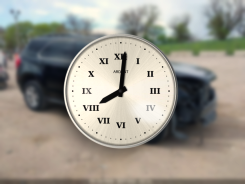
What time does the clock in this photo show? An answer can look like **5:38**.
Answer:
**8:01**
